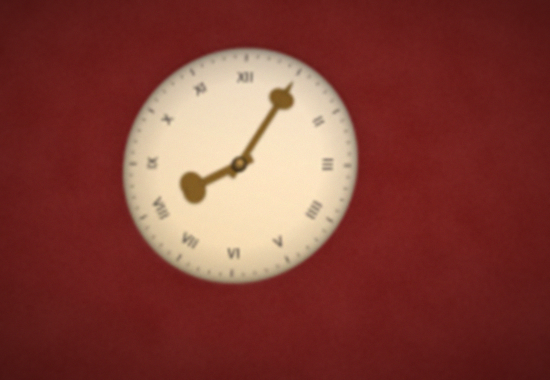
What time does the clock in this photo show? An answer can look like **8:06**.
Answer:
**8:05**
